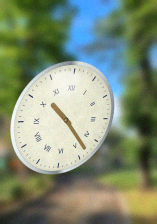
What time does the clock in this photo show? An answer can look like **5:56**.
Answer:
**10:23**
